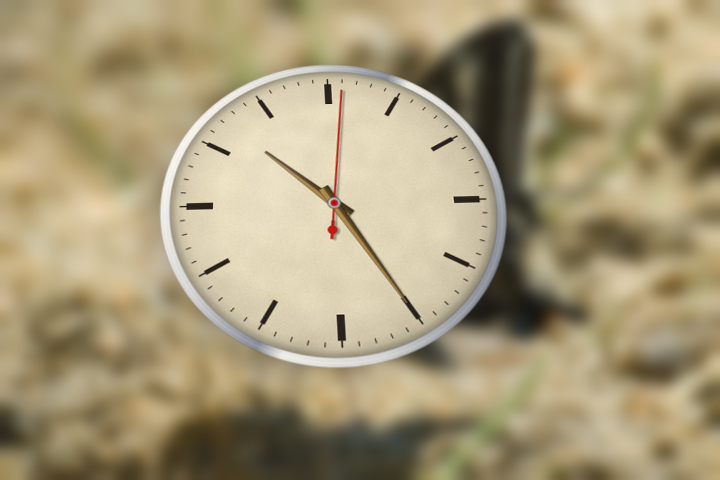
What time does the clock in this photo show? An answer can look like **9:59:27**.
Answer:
**10:25:01**
